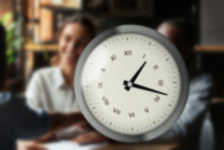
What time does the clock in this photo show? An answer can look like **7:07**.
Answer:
**1:18**
